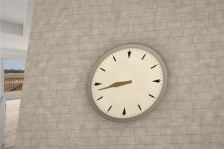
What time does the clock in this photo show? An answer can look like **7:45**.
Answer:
**8:43**
